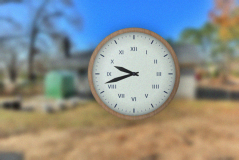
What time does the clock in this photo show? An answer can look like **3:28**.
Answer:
**9:42**
